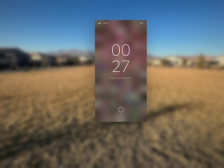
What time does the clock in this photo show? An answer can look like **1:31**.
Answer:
**0:27**
